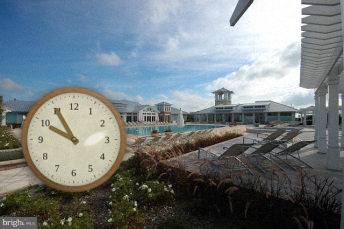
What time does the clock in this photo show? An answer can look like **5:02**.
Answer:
**9:55**
